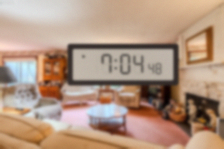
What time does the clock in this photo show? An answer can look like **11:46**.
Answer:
**7:04**
